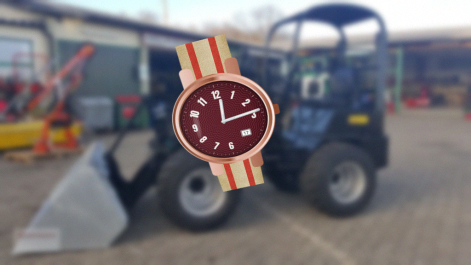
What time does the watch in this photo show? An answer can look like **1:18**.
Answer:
**12:14**
